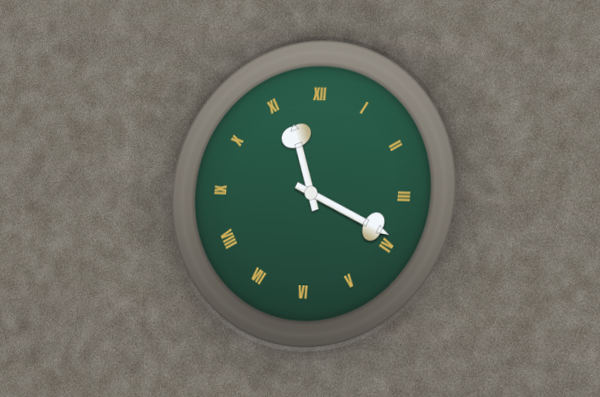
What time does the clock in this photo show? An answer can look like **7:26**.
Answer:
**11:19**
